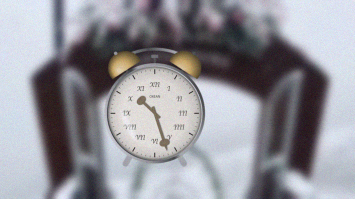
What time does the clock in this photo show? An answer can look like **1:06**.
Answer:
**10:27**
